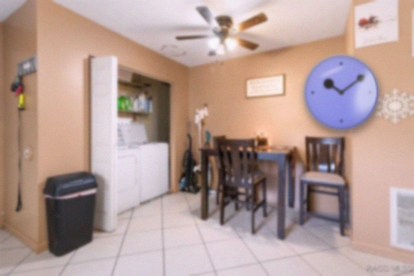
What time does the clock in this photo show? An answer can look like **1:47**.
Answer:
**10:09**
